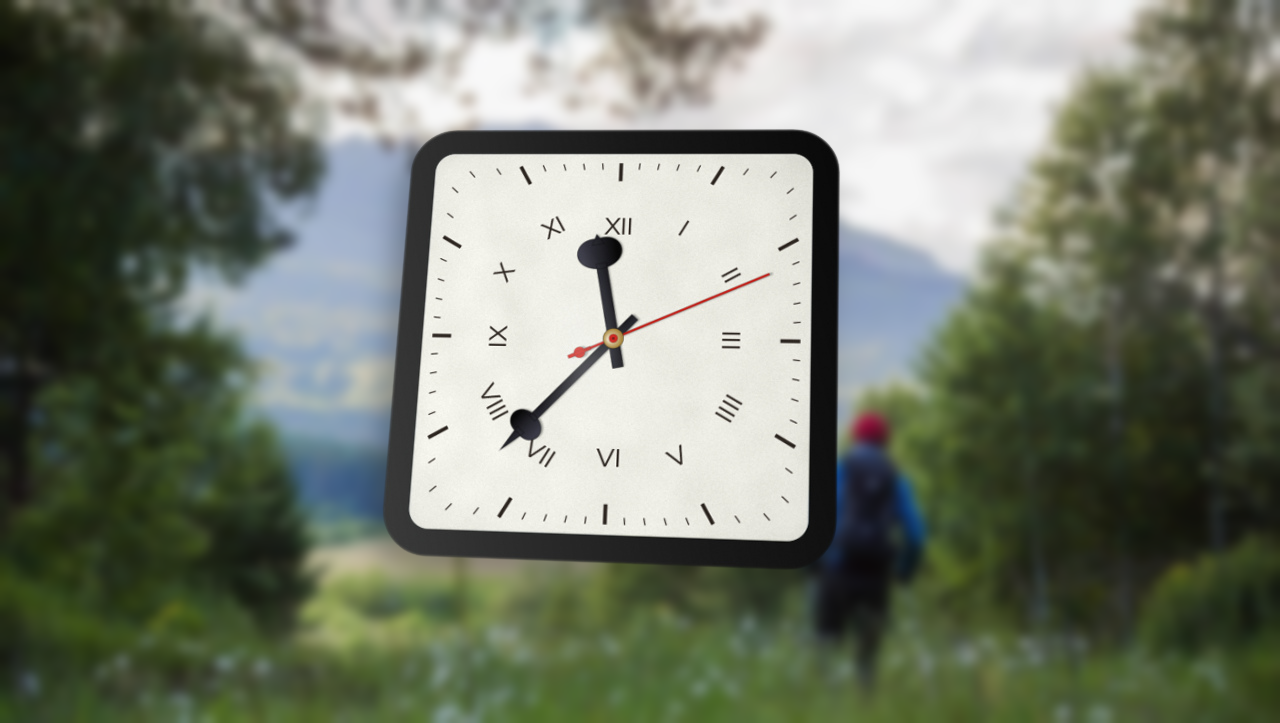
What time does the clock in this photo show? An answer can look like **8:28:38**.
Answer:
**11:37:11**
